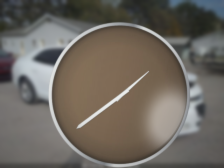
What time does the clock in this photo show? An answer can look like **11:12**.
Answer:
**1:39**
